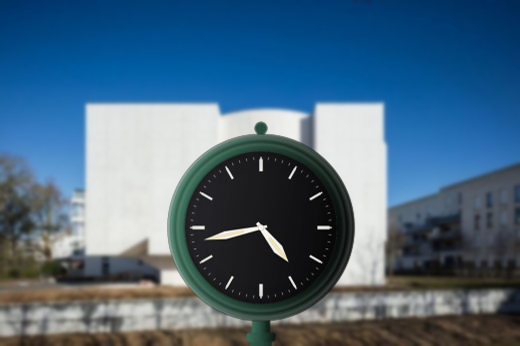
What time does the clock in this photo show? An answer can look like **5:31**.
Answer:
**4:43**
